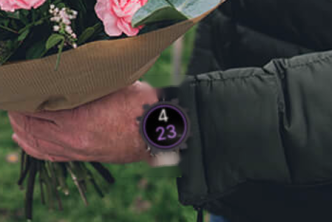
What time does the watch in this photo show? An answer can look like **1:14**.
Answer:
**4:23**
